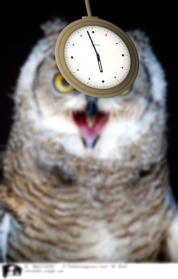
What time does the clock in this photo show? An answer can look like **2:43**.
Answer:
**5:58**
